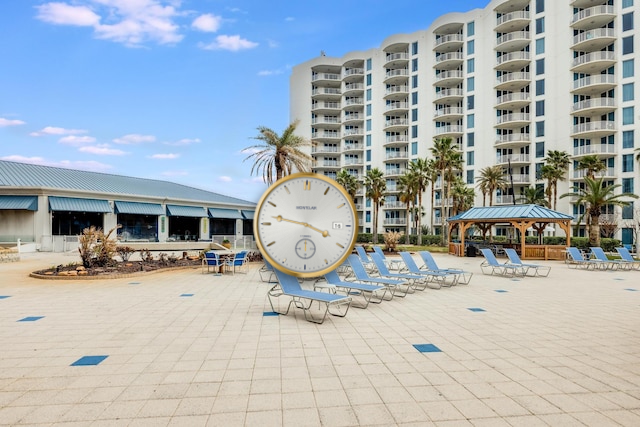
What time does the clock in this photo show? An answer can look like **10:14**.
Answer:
**3:47**
